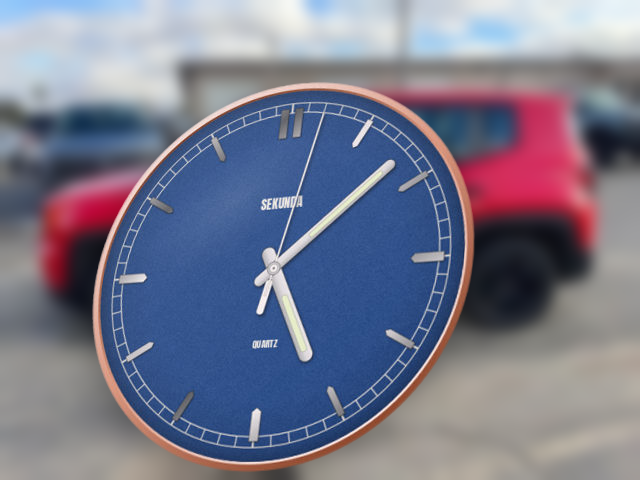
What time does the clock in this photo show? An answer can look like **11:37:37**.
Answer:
**5:08:02**
